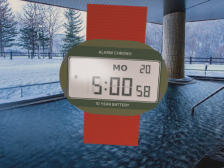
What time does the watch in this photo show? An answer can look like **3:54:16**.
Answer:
**5:00:58**
